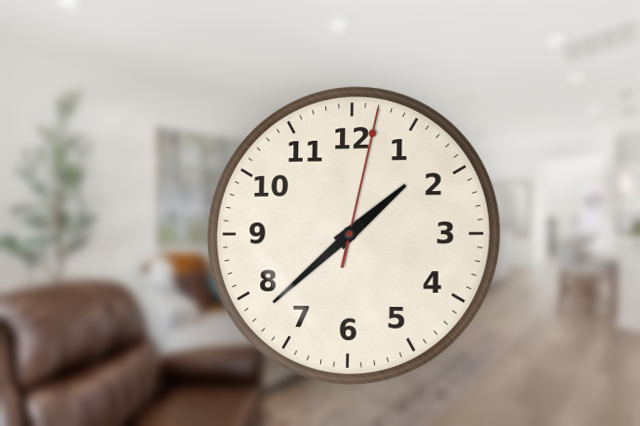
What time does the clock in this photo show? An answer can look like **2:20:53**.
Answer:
**1:38:02**
